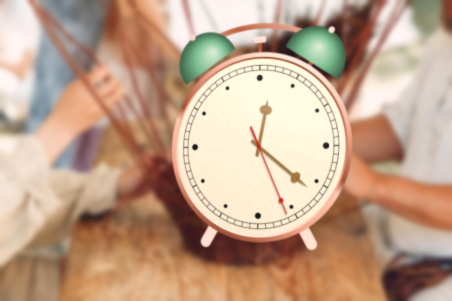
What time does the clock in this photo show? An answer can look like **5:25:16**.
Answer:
**12:21:26**
